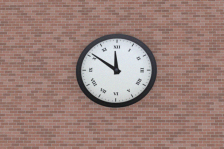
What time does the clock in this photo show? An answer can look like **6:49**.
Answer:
**11:51**
